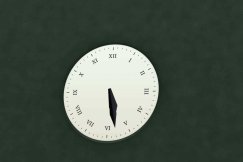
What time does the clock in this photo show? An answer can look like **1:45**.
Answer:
**5:28**
